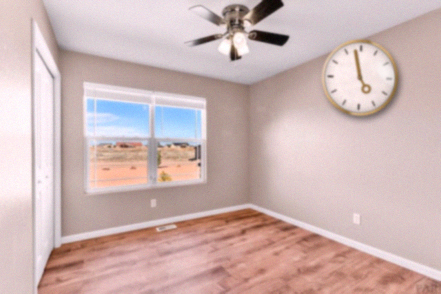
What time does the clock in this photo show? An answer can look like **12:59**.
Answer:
**4:58**
